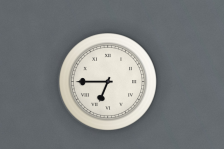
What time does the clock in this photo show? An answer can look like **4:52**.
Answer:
**6:45**
